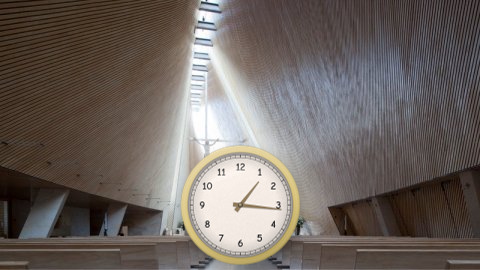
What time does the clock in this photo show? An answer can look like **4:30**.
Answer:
**1:16**
